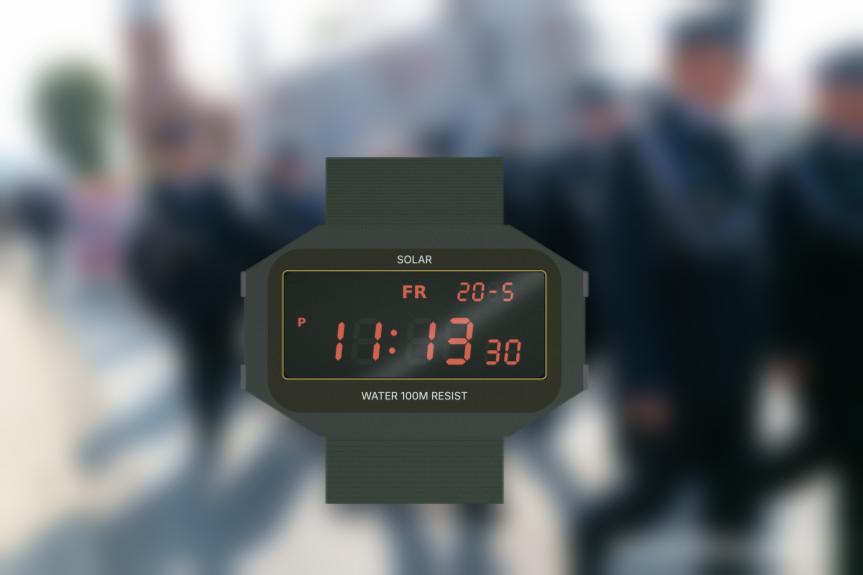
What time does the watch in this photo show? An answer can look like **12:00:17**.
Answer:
**11:13:30**
